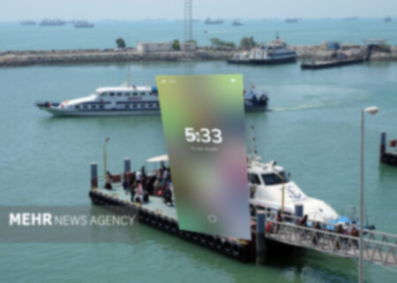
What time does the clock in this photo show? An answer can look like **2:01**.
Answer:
**5:33**
